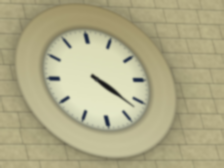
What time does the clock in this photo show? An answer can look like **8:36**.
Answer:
**4:22**
